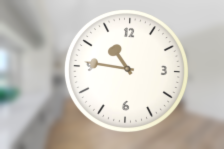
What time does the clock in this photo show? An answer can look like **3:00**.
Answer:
**10:46**
